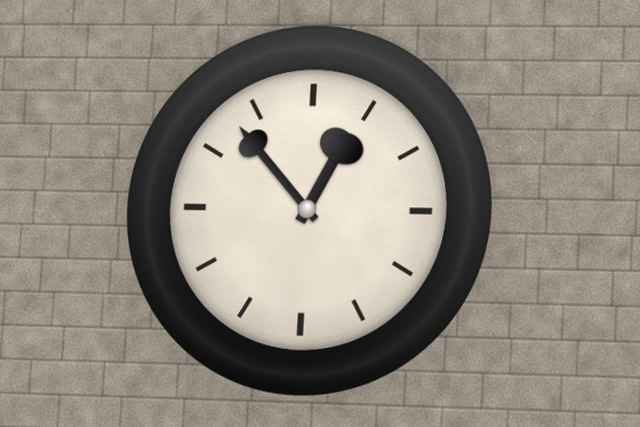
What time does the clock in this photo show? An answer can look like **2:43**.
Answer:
**12:53**
